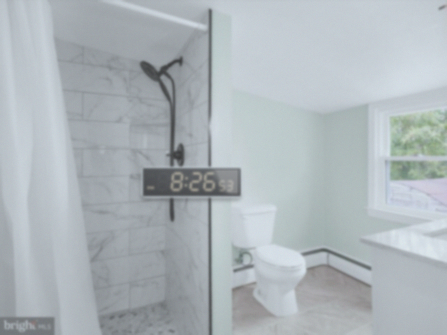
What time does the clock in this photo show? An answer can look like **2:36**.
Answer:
**8:26**
